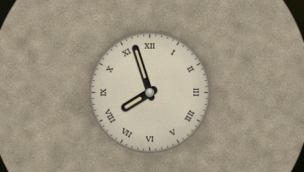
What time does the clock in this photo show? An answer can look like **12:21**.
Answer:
**7:57**
